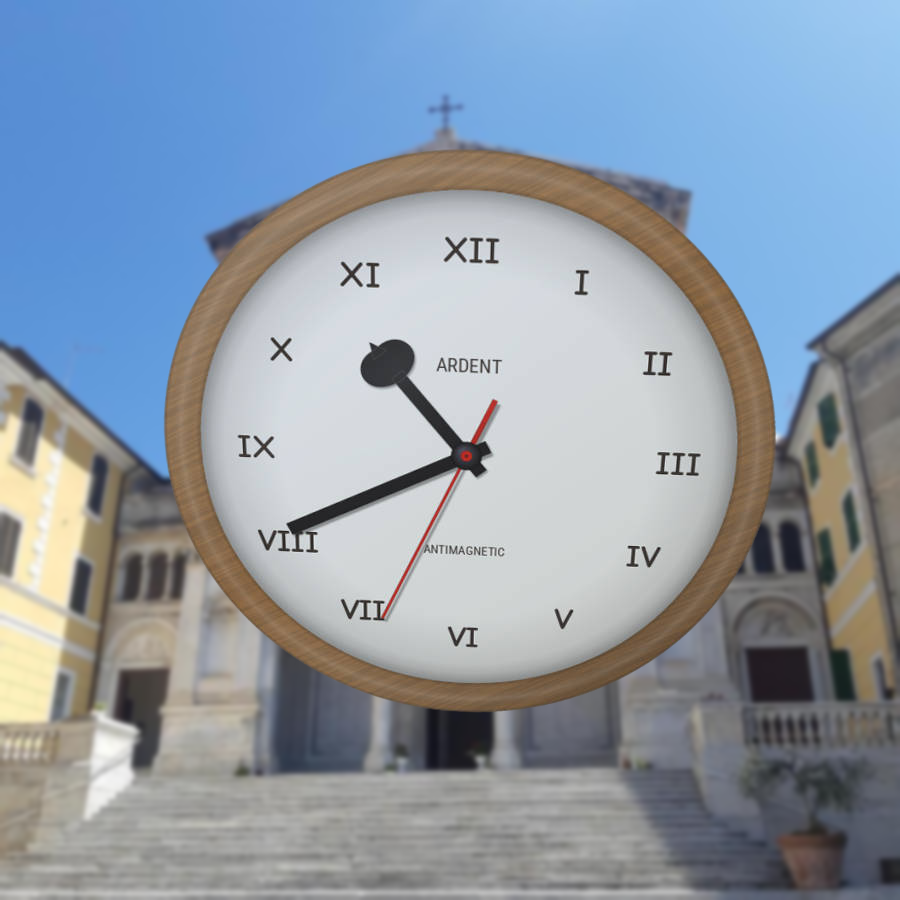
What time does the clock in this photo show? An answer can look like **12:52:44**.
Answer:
**10:40:34**
